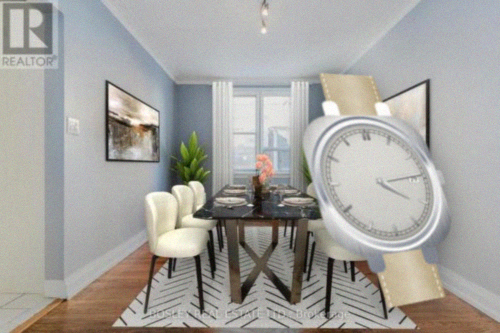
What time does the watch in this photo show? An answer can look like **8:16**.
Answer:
**4:14**
